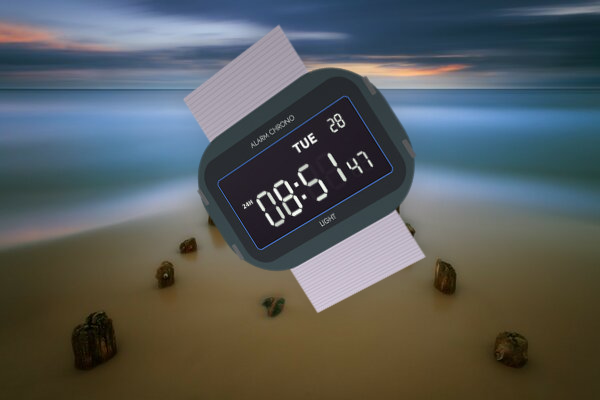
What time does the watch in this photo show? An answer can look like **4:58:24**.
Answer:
**8:51:47**
